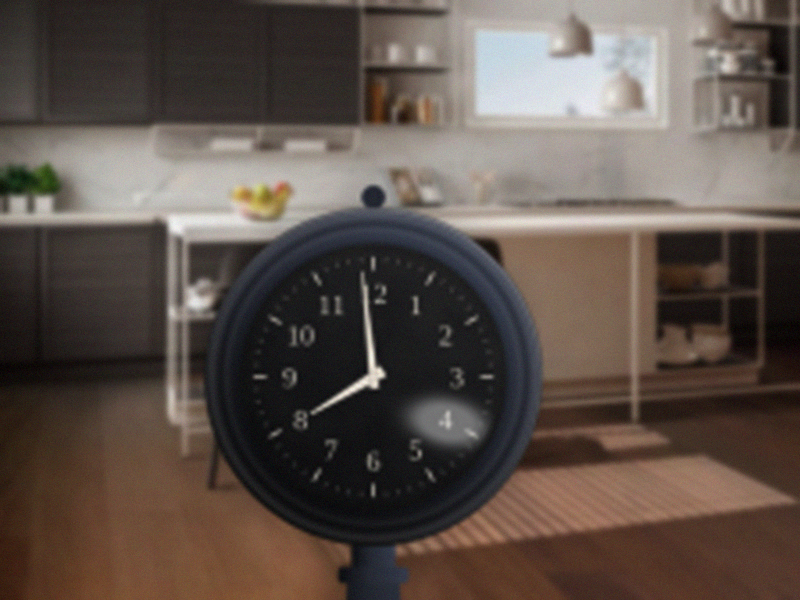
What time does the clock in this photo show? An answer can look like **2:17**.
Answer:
**7:59**
